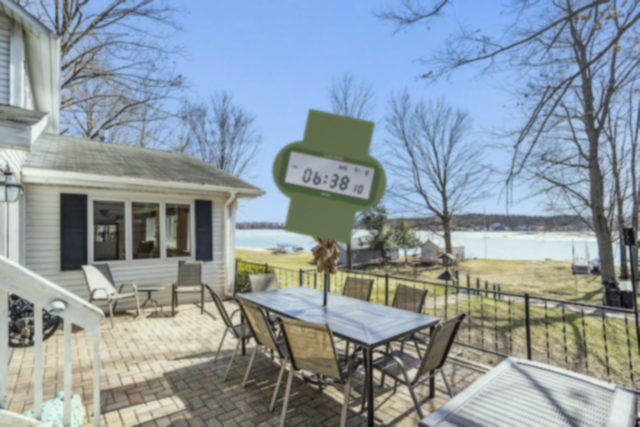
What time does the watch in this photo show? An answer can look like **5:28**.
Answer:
**6:38**
